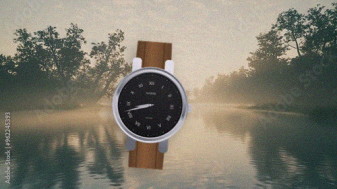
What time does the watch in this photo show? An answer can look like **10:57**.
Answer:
**8:42**
